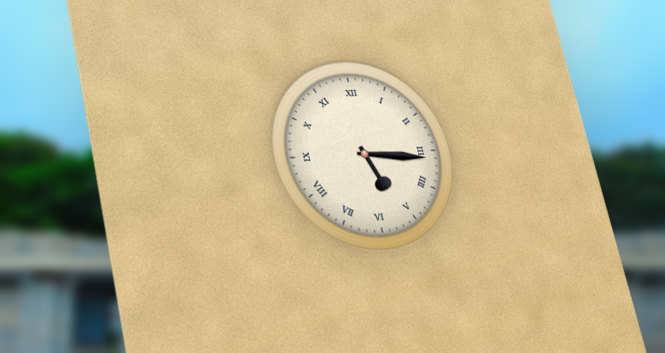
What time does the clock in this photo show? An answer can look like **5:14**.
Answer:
**5:16**
